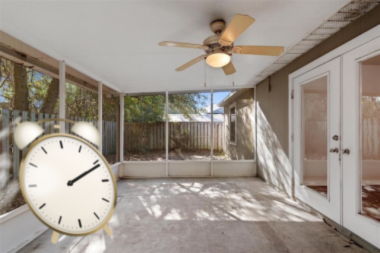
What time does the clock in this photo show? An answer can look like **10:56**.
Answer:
**2:11**
